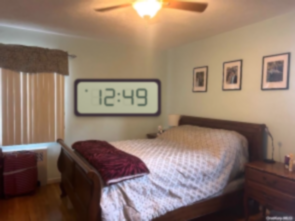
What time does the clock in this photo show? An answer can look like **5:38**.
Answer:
**12:49**
